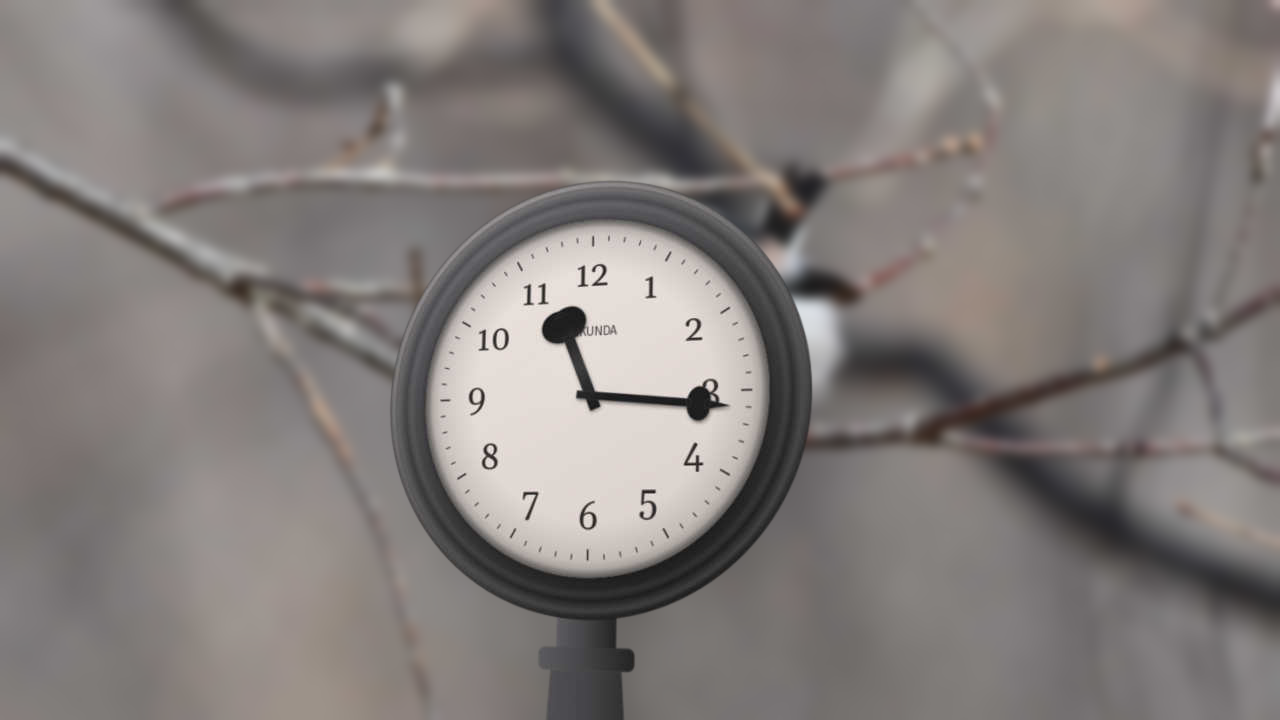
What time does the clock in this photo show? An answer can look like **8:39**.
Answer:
**11:16**
